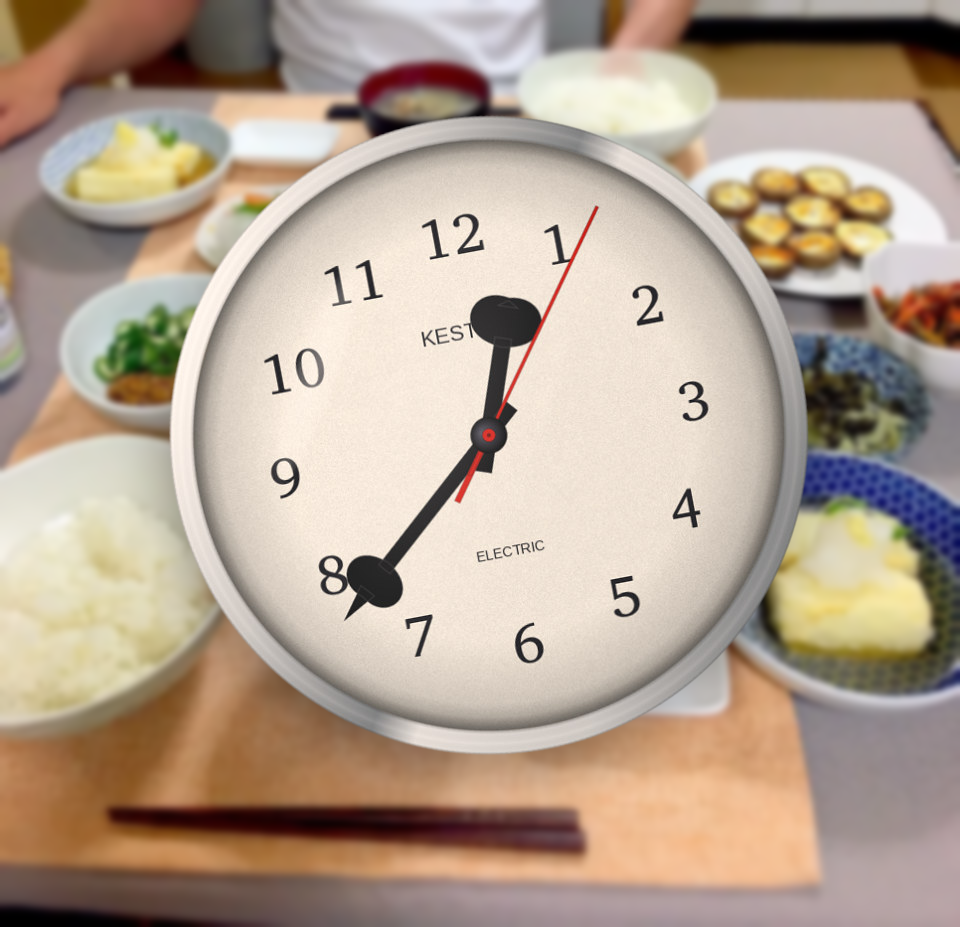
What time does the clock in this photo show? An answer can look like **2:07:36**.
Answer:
**12:38:06**
